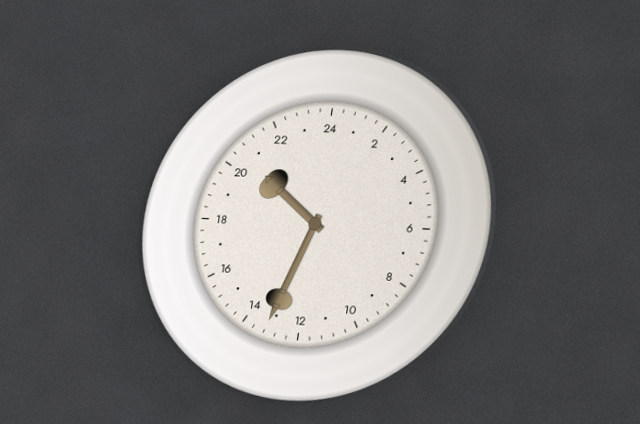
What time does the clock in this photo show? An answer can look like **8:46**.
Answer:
**20:33**
